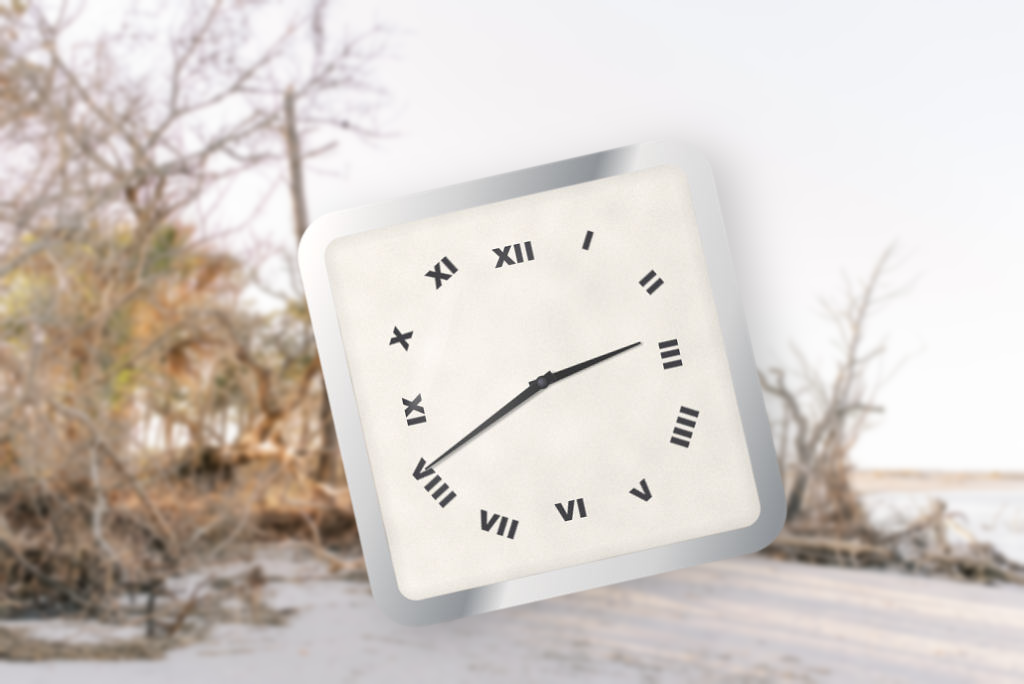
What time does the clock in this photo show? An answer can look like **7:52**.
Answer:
**2:41**
